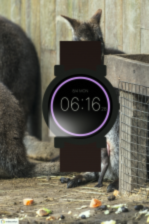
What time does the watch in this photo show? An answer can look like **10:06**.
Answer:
**6:16**
